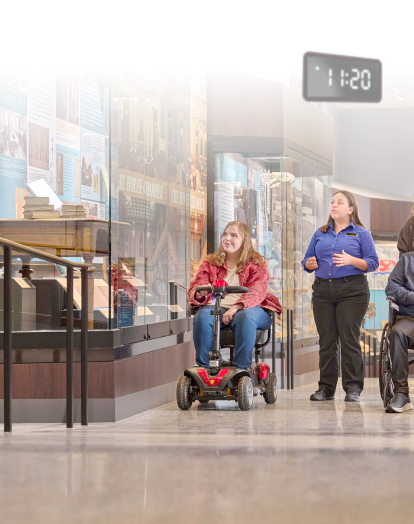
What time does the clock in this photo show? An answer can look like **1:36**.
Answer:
**11:20**
